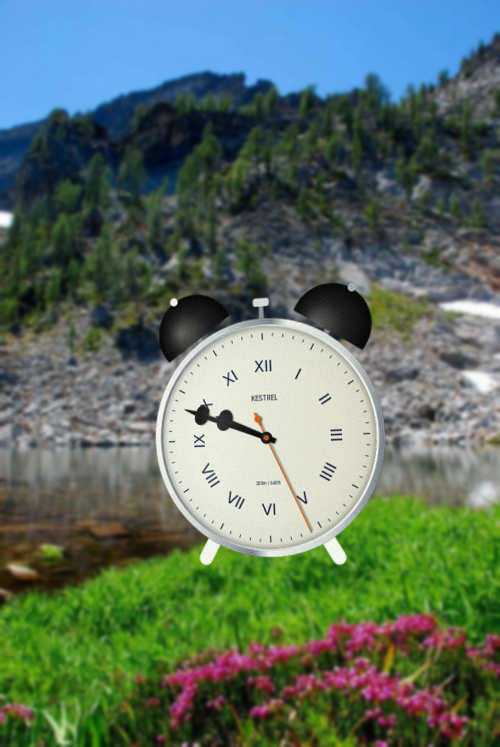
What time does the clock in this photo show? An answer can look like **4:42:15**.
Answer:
**9:48:26**
